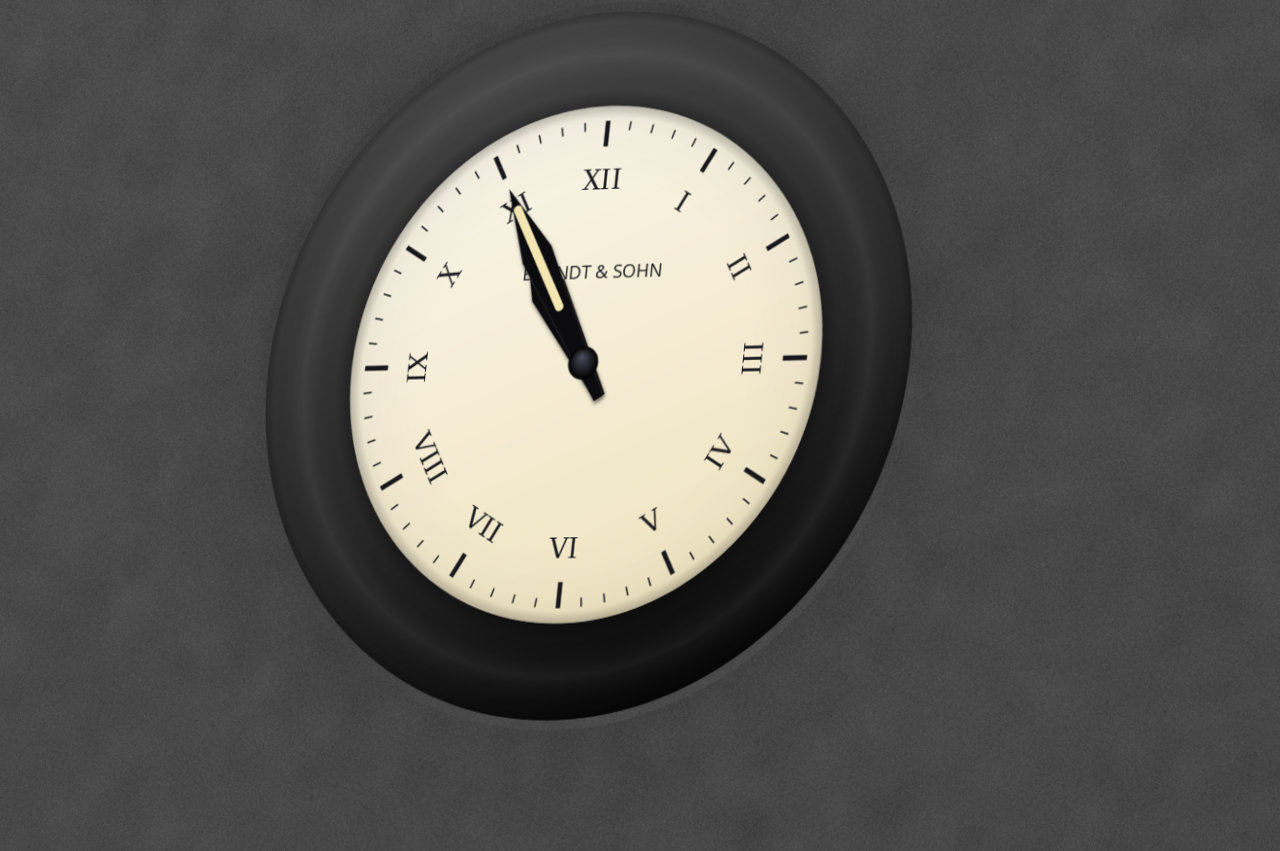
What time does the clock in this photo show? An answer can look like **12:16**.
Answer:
**10:55**
